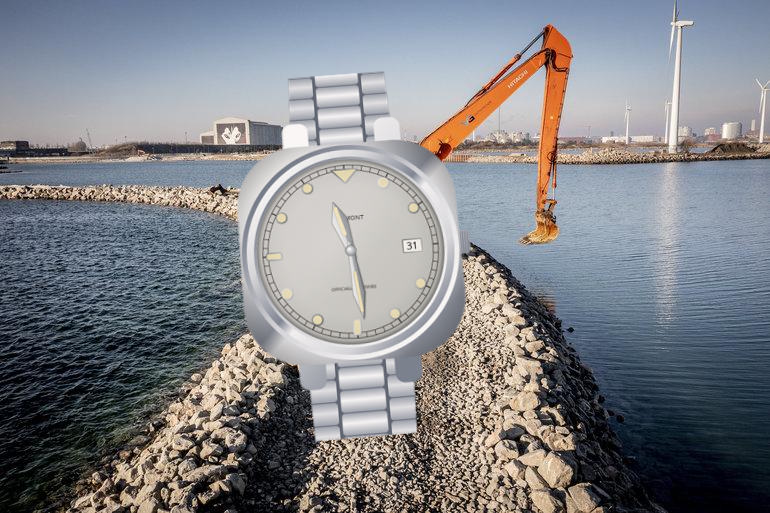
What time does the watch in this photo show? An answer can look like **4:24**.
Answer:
**11:29**
